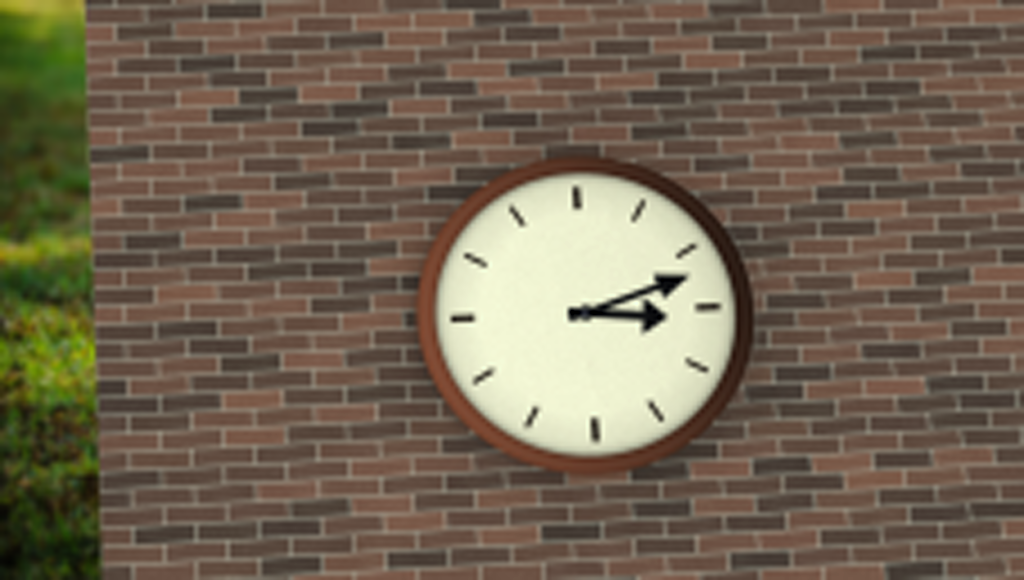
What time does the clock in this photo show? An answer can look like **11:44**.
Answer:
**3:12**
